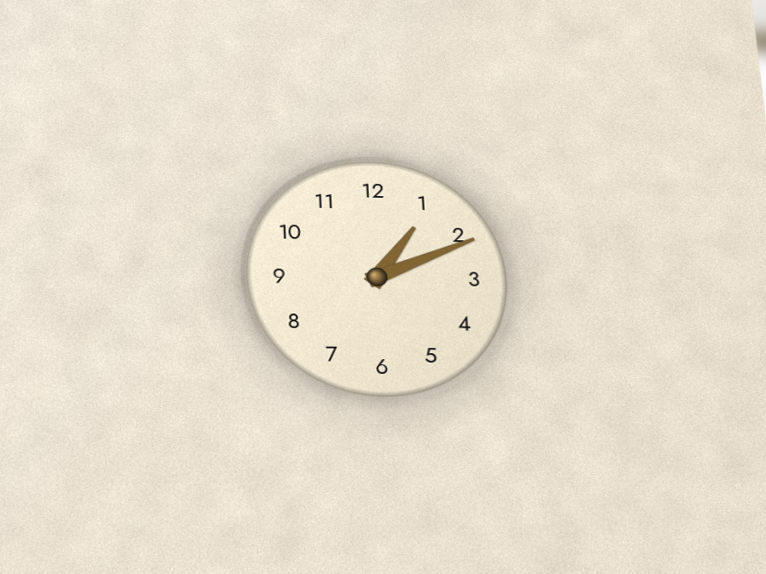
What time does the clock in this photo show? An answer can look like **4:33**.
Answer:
**1:11**
